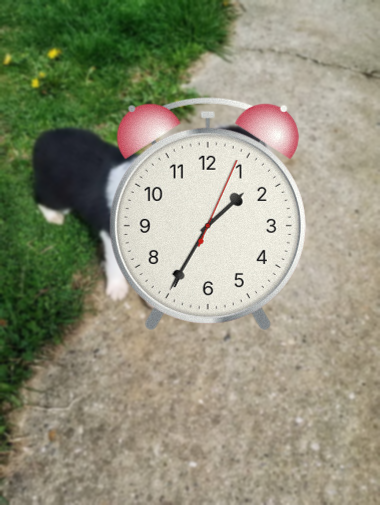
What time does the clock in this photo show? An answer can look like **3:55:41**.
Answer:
**1:35:04**
